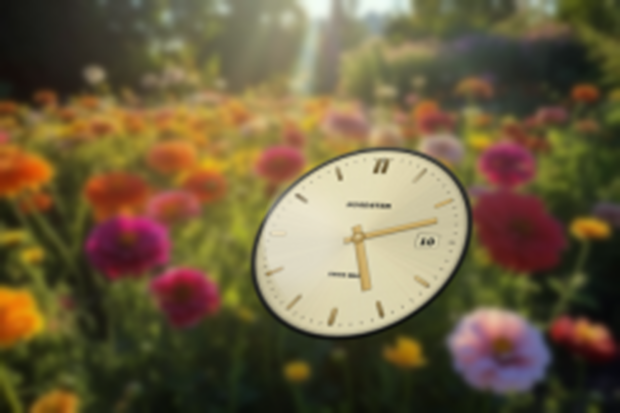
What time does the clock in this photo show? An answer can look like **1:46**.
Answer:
**5:12**
